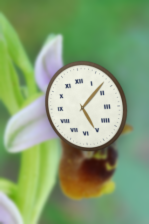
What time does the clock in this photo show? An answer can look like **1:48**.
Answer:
**5:08**
